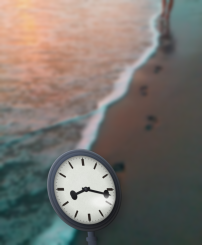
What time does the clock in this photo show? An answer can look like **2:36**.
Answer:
**8:17**
